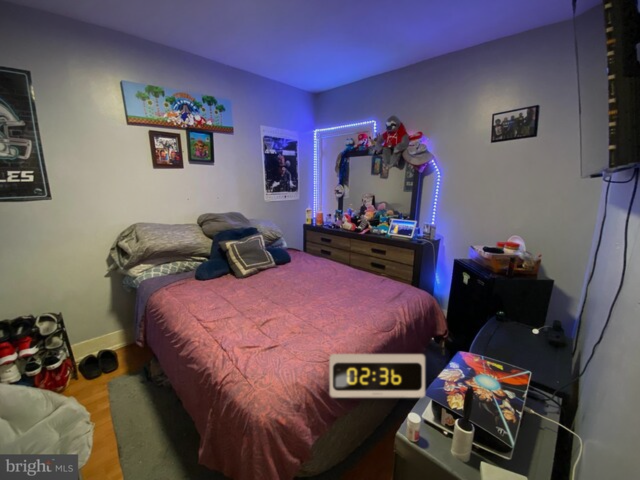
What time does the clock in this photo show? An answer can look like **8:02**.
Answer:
**2:36**
